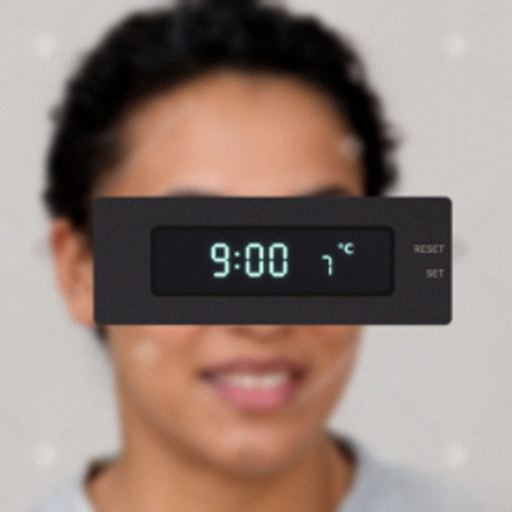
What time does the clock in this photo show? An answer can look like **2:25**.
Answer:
**9:00**
